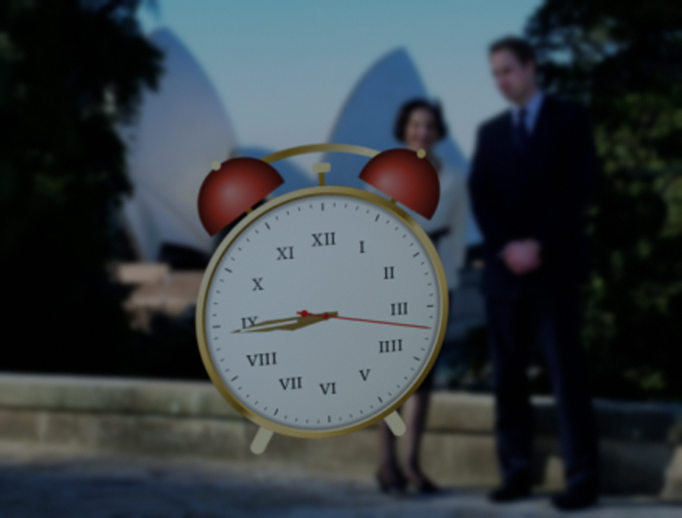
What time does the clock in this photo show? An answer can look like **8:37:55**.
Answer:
**8:44:17**
